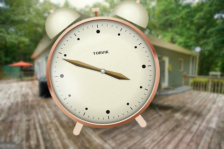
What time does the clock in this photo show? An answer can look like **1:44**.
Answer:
**3:49**
